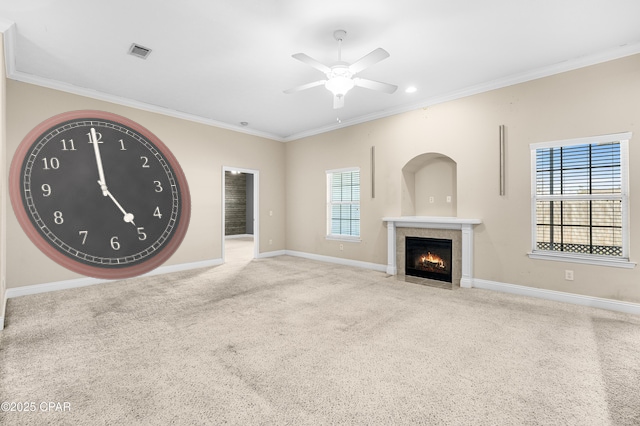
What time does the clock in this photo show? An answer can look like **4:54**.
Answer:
**5:00**
